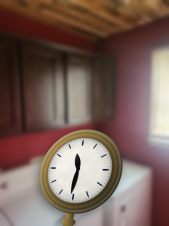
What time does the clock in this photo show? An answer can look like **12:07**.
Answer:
**11:31**
